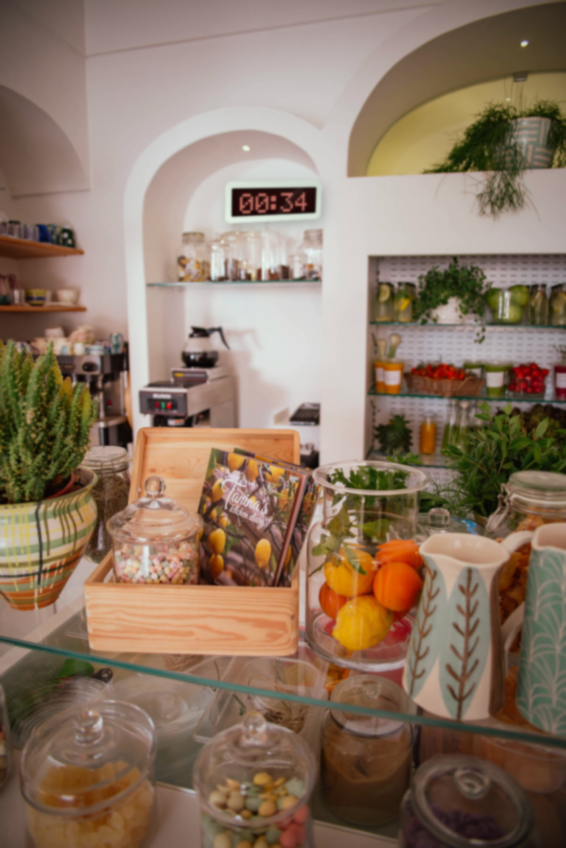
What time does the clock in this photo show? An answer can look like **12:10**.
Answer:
**0:34**
